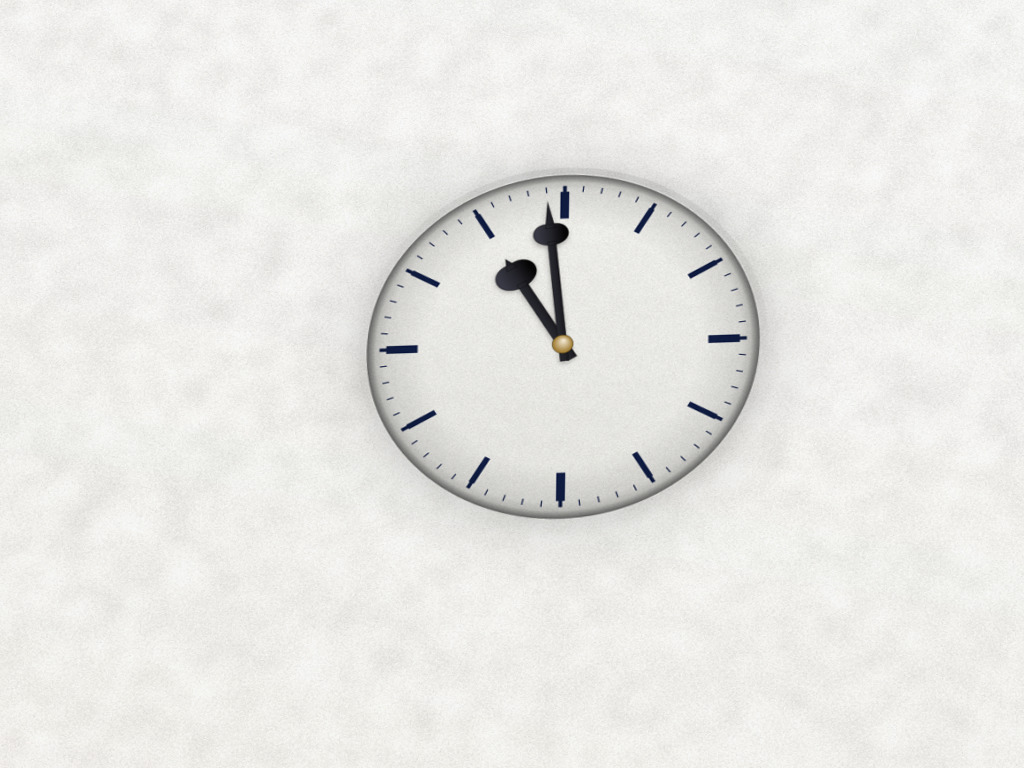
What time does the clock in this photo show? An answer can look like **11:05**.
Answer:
**10:59**
